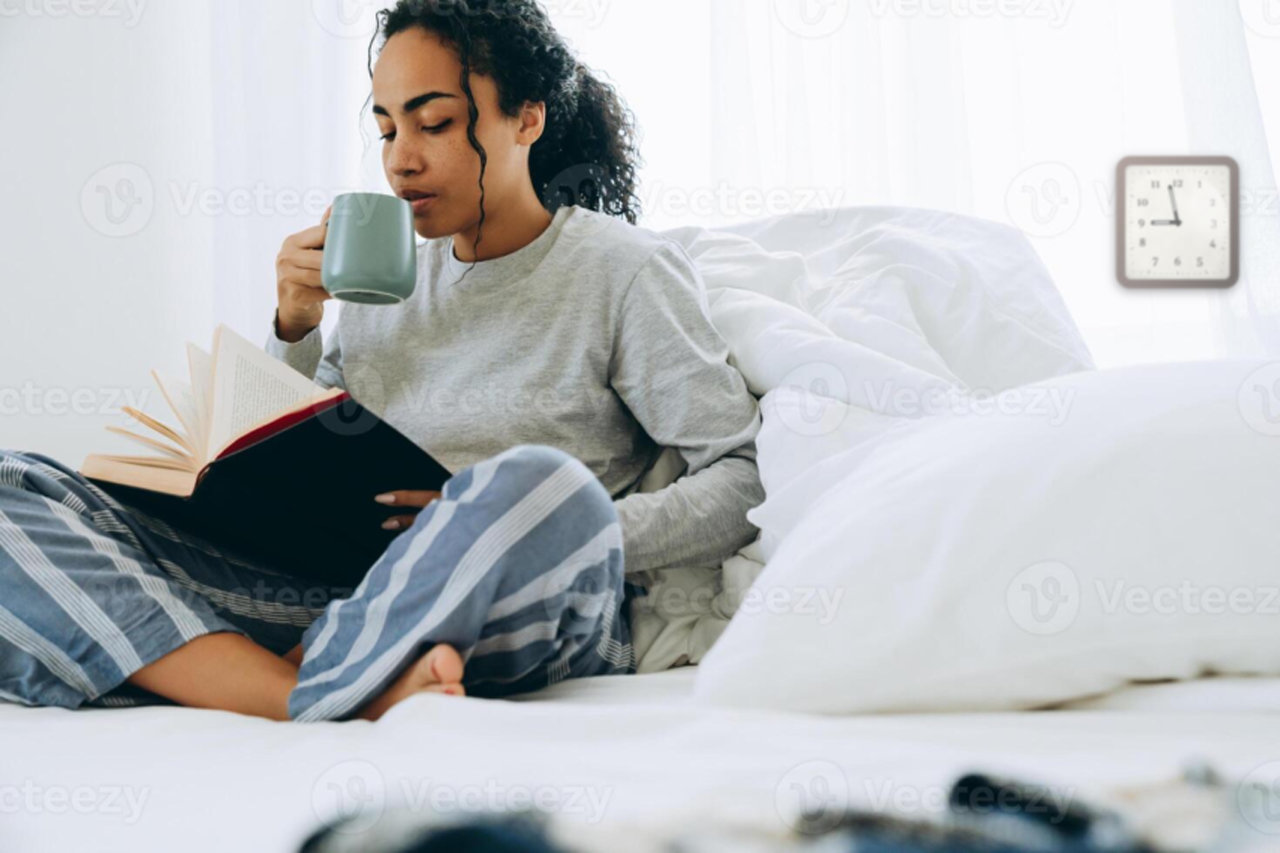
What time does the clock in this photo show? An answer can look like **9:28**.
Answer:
**8:58**
